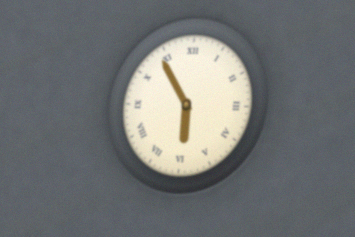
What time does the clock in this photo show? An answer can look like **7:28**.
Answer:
**5:54**
